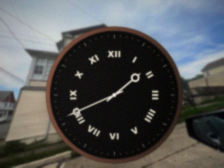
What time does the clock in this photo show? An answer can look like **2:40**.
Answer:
**1:41**
